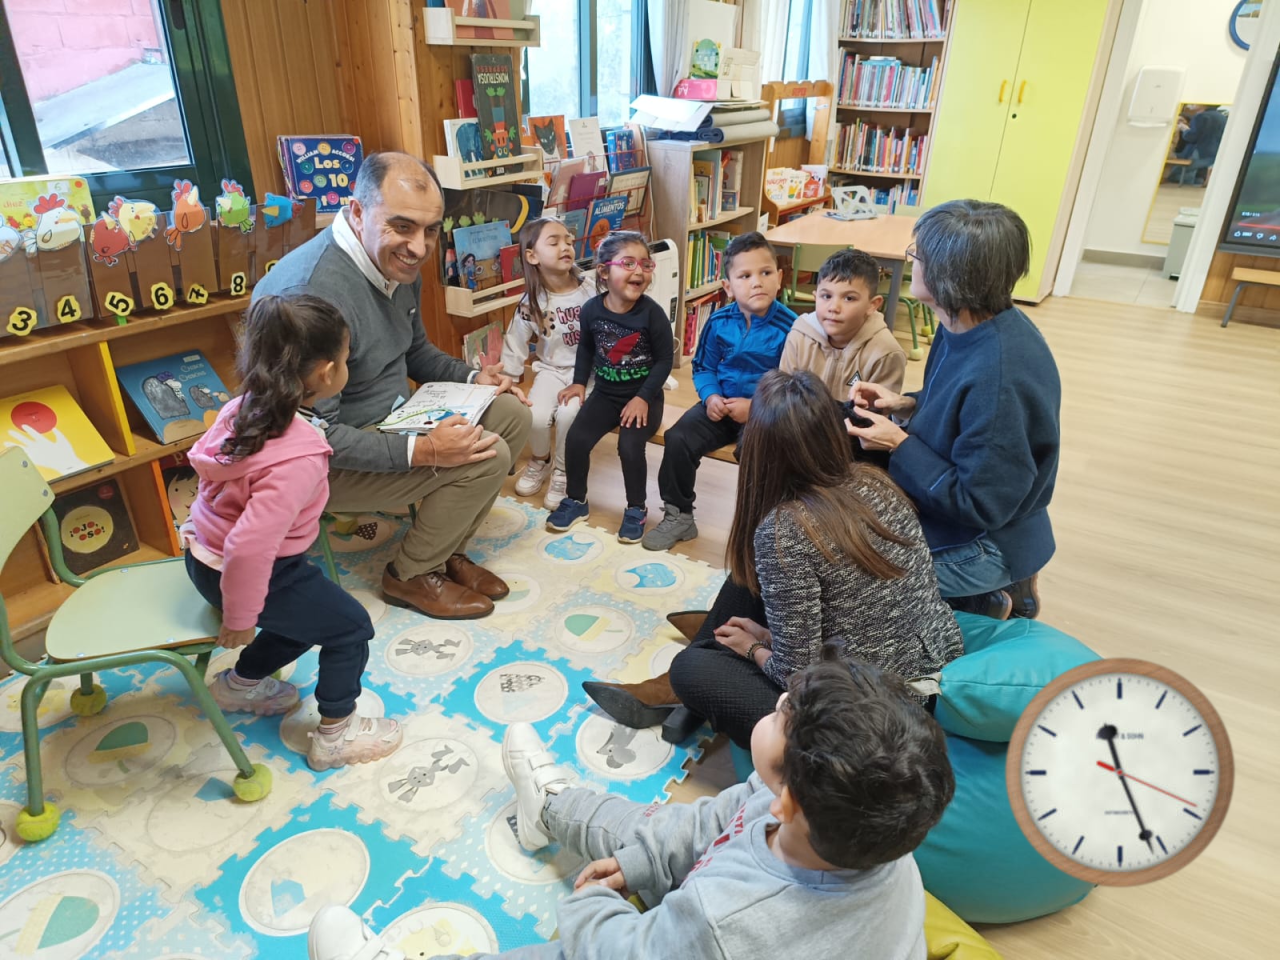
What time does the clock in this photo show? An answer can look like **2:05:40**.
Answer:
**11:26:19**
